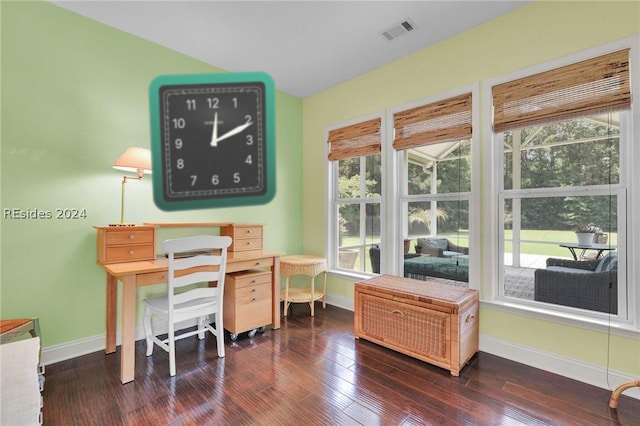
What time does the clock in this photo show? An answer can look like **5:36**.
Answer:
**12:11**
